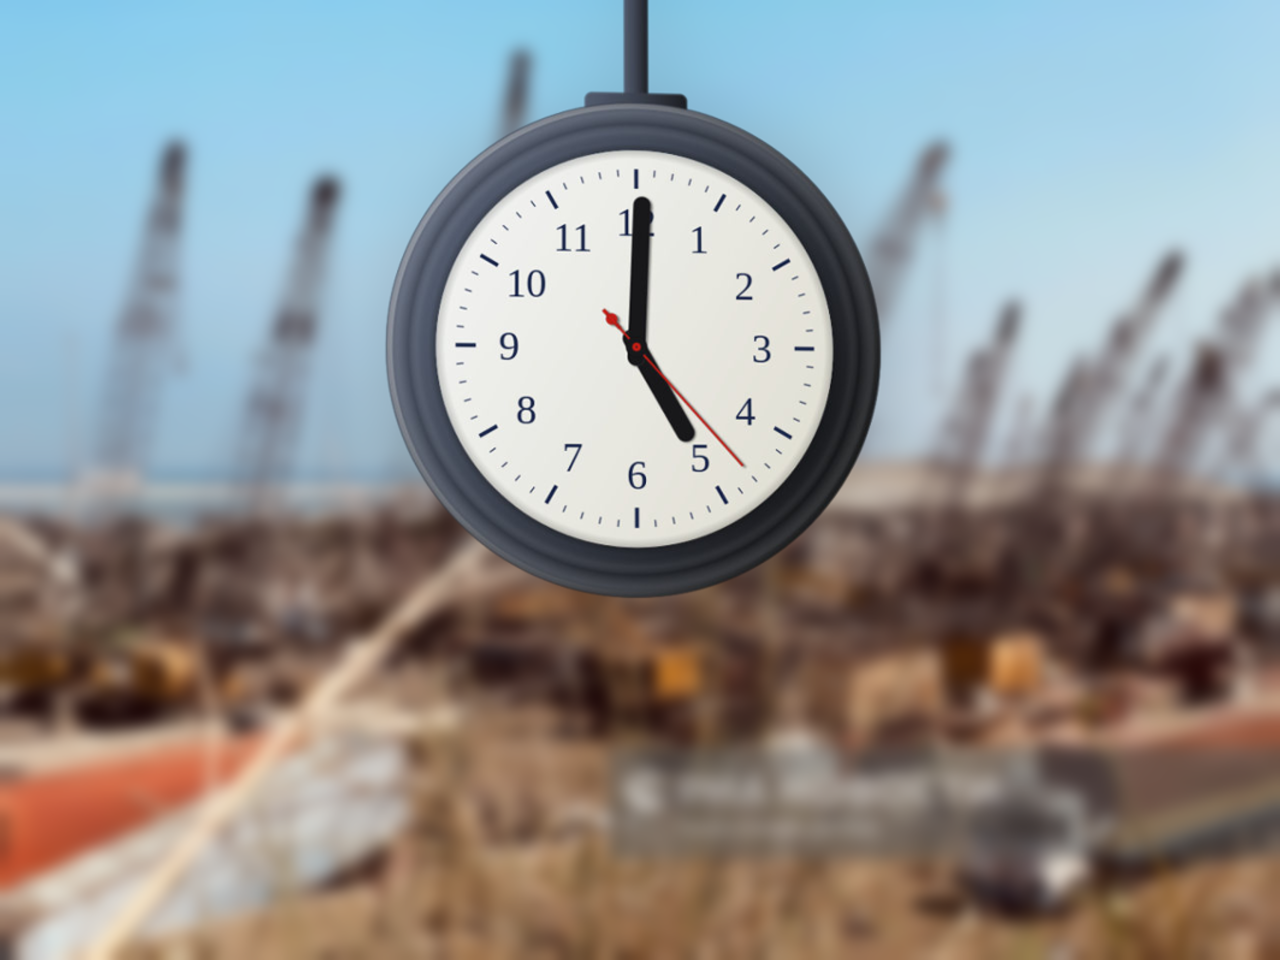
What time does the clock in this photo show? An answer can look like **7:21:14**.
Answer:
**5:00:23**
